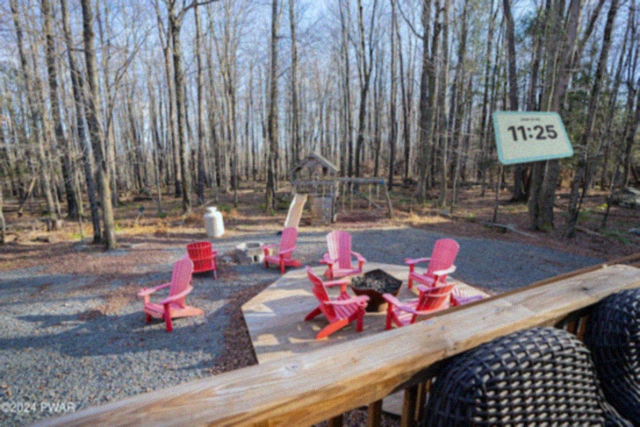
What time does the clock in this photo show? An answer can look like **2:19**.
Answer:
**11:25**
